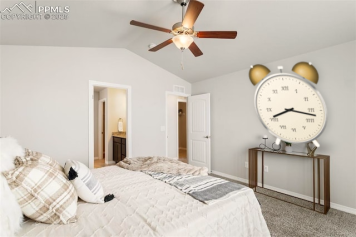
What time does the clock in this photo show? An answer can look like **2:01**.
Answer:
**8:17**
